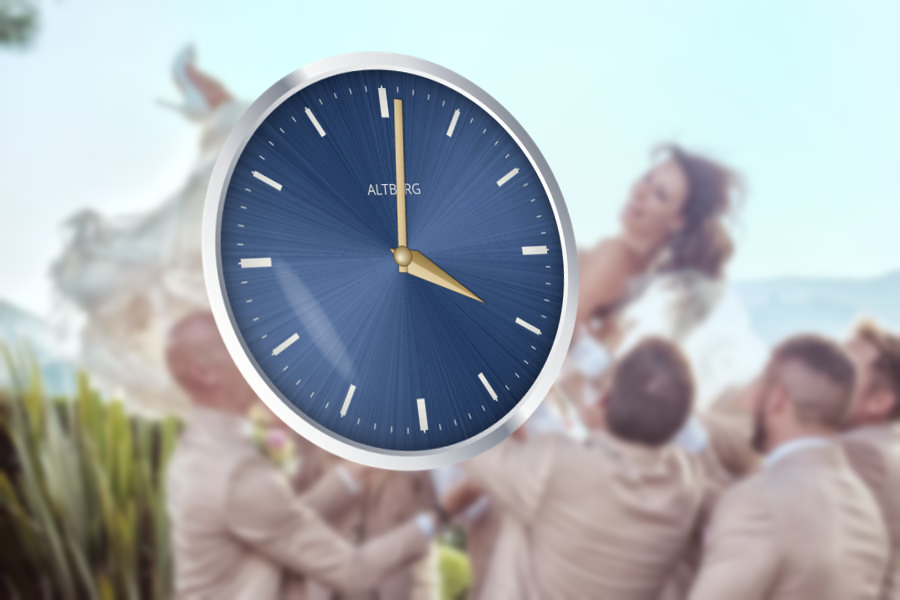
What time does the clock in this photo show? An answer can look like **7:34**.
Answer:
**4:01**
